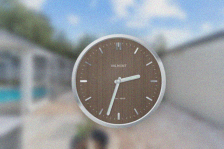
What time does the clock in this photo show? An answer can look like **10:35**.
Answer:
**2:33**
